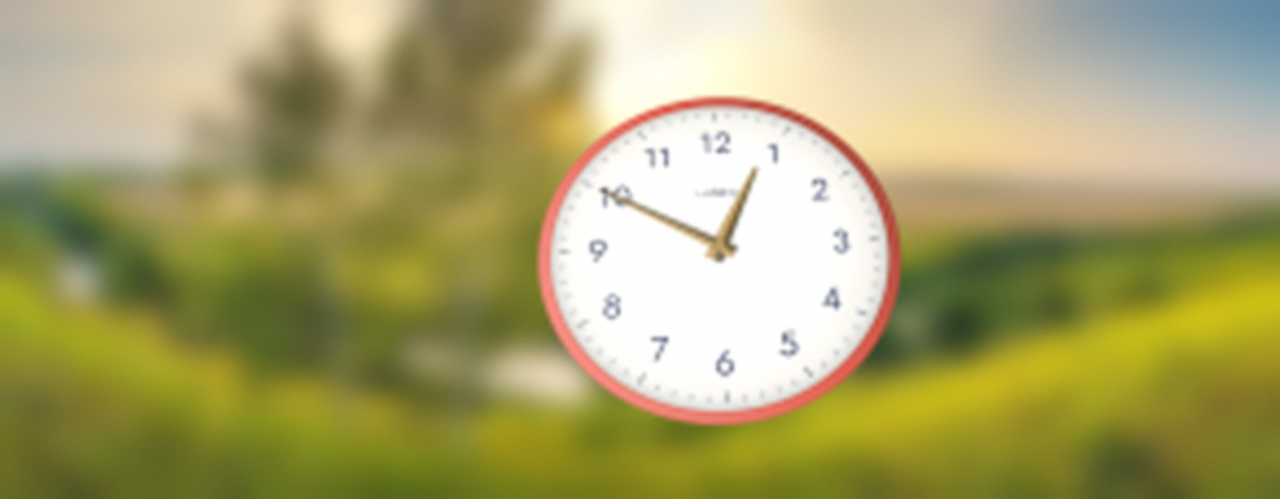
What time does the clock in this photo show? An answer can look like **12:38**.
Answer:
**12:50**
